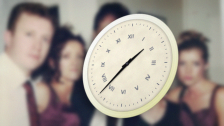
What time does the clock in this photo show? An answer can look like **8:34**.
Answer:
**1:37**
